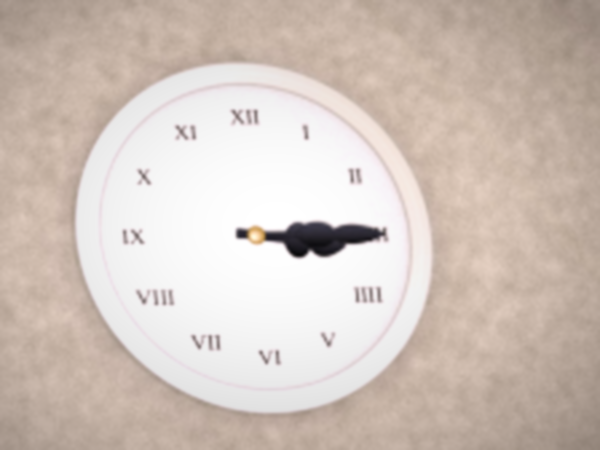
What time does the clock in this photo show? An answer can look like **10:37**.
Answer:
**3:15**
